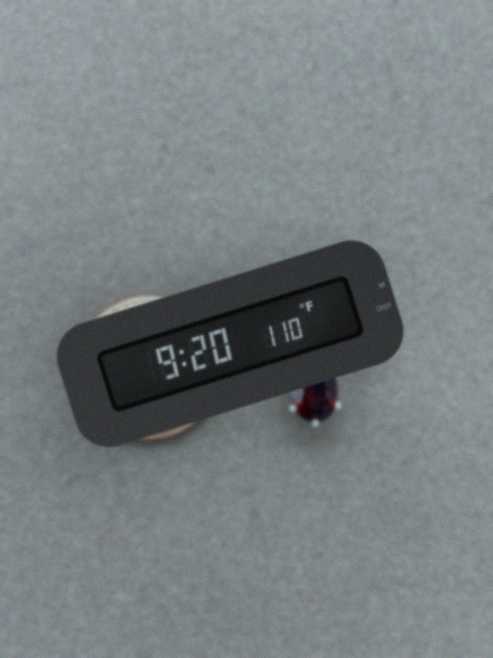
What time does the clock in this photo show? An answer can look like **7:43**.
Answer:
**9:20**
